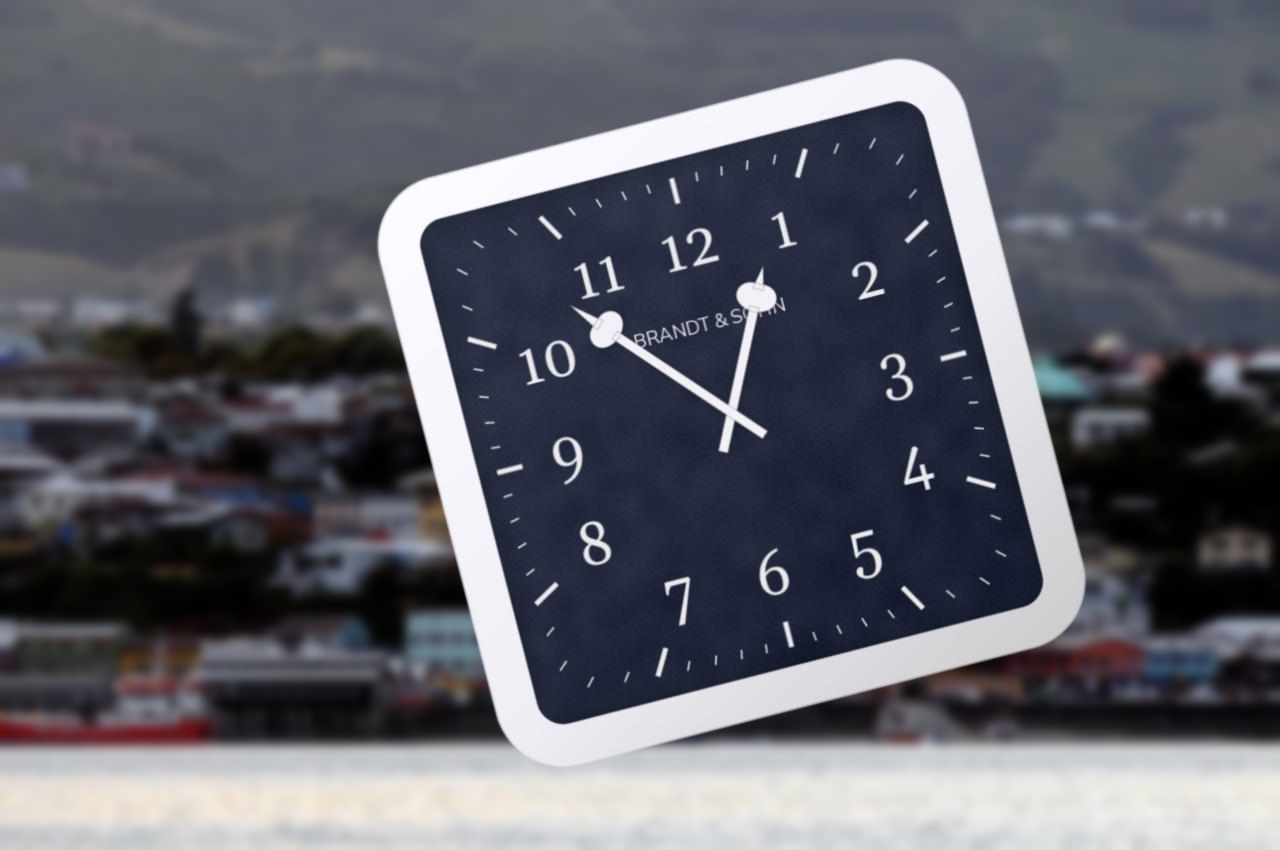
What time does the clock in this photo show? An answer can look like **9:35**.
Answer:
**12:53**
